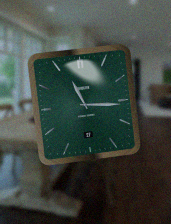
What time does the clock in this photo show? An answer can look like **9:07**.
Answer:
**11:16**
